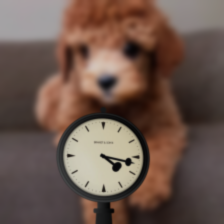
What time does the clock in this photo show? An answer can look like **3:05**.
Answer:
**4:17**
